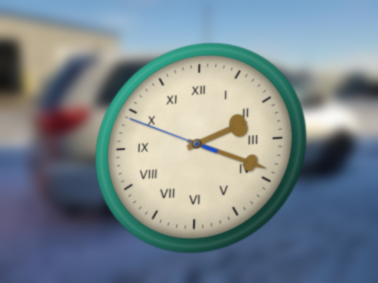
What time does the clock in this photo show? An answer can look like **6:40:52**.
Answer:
**2:18:49**
